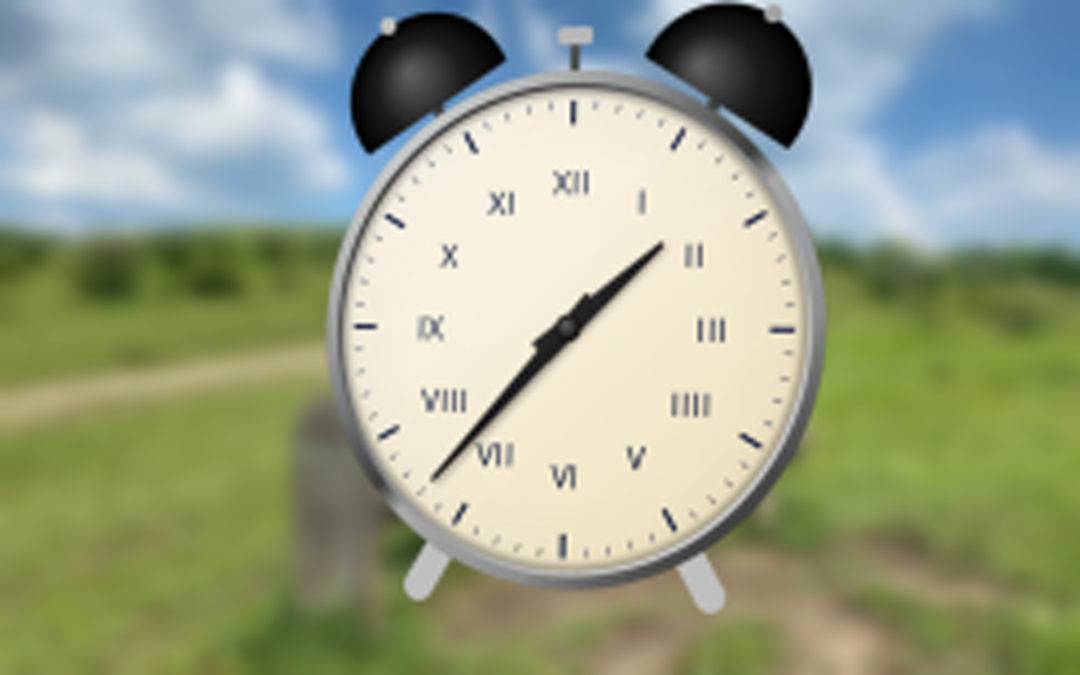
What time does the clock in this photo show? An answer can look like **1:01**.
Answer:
**1:37**
